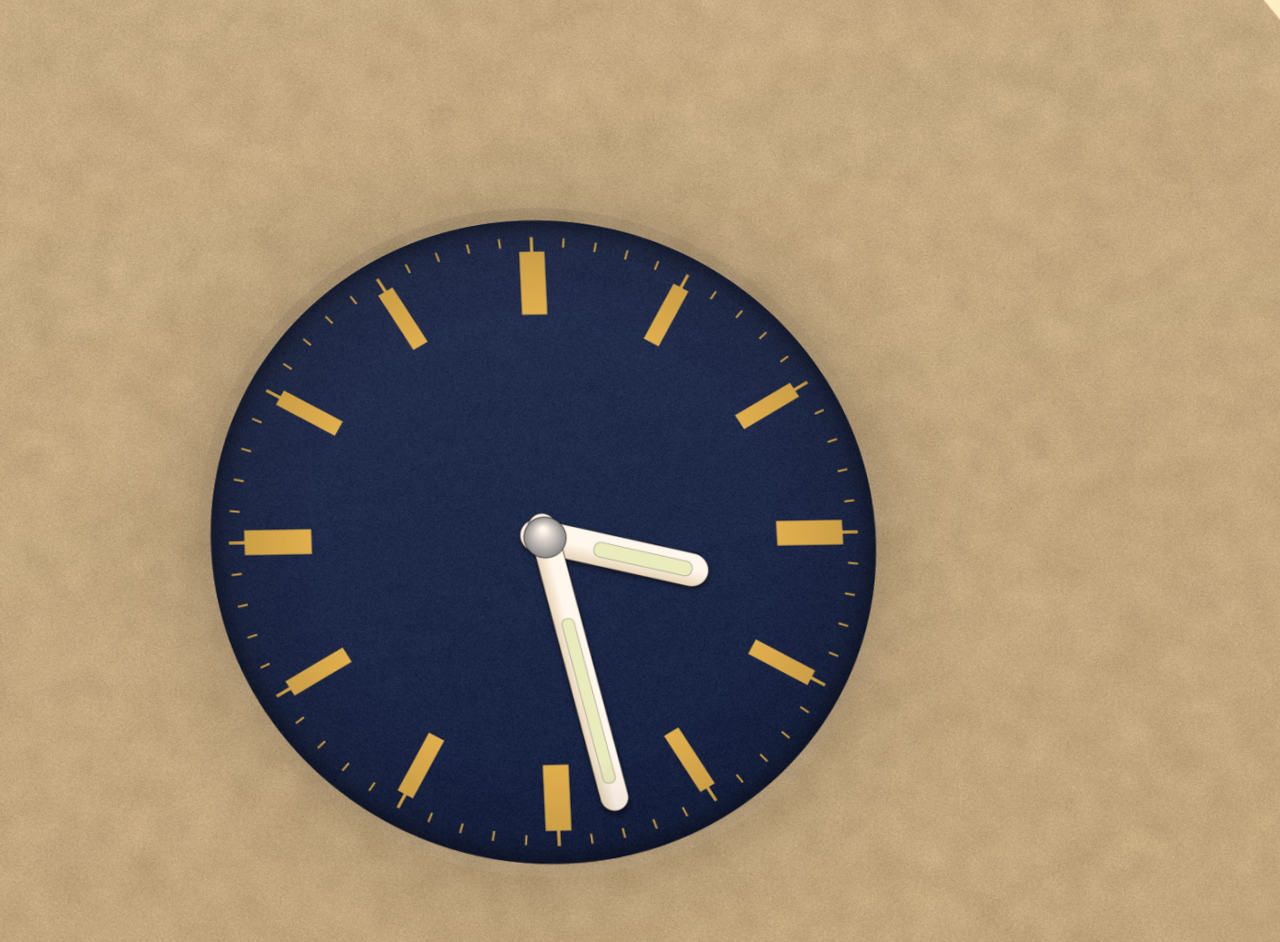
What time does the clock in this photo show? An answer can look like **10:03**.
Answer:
**3:28**
